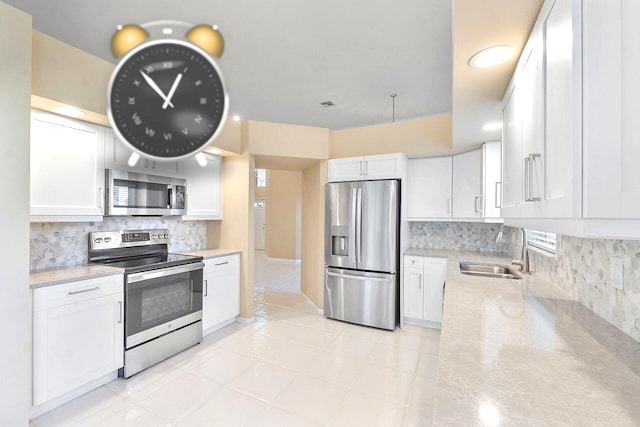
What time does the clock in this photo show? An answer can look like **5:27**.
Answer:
**12:53**
